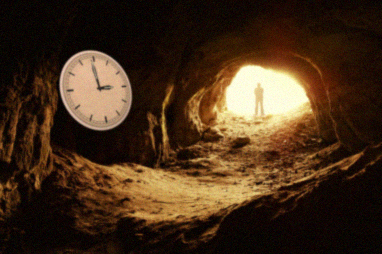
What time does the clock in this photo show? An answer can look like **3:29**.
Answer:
**2:59**
